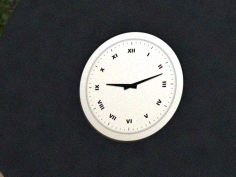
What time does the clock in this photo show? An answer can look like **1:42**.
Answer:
**9:12**
